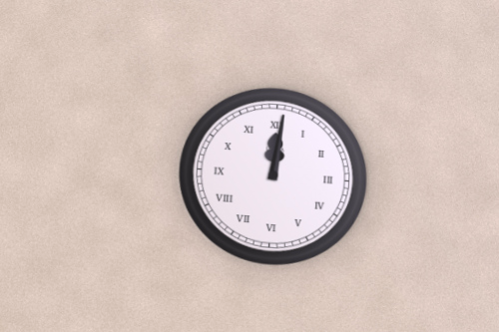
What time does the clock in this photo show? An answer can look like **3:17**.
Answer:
**12:01**
